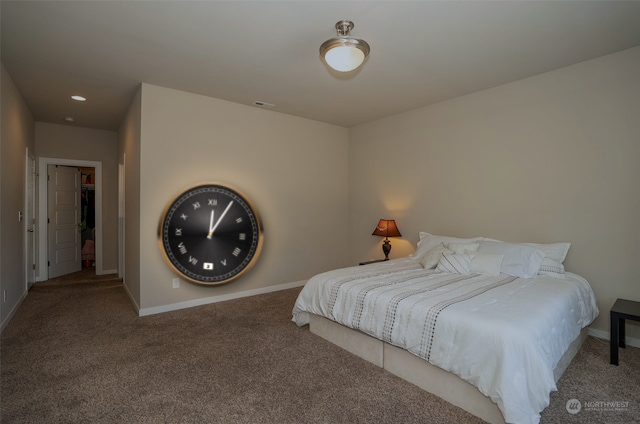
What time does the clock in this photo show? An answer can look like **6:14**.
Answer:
**12:05**
